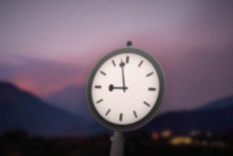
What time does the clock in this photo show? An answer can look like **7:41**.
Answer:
**8:58**
